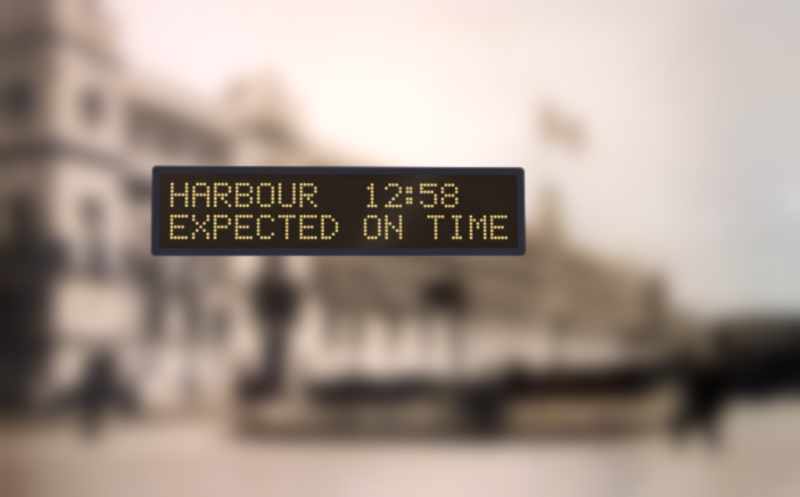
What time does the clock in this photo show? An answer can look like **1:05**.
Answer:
**12:58**
